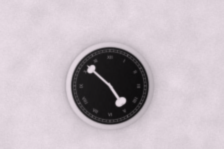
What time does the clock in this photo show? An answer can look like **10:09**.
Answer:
**4:52**
